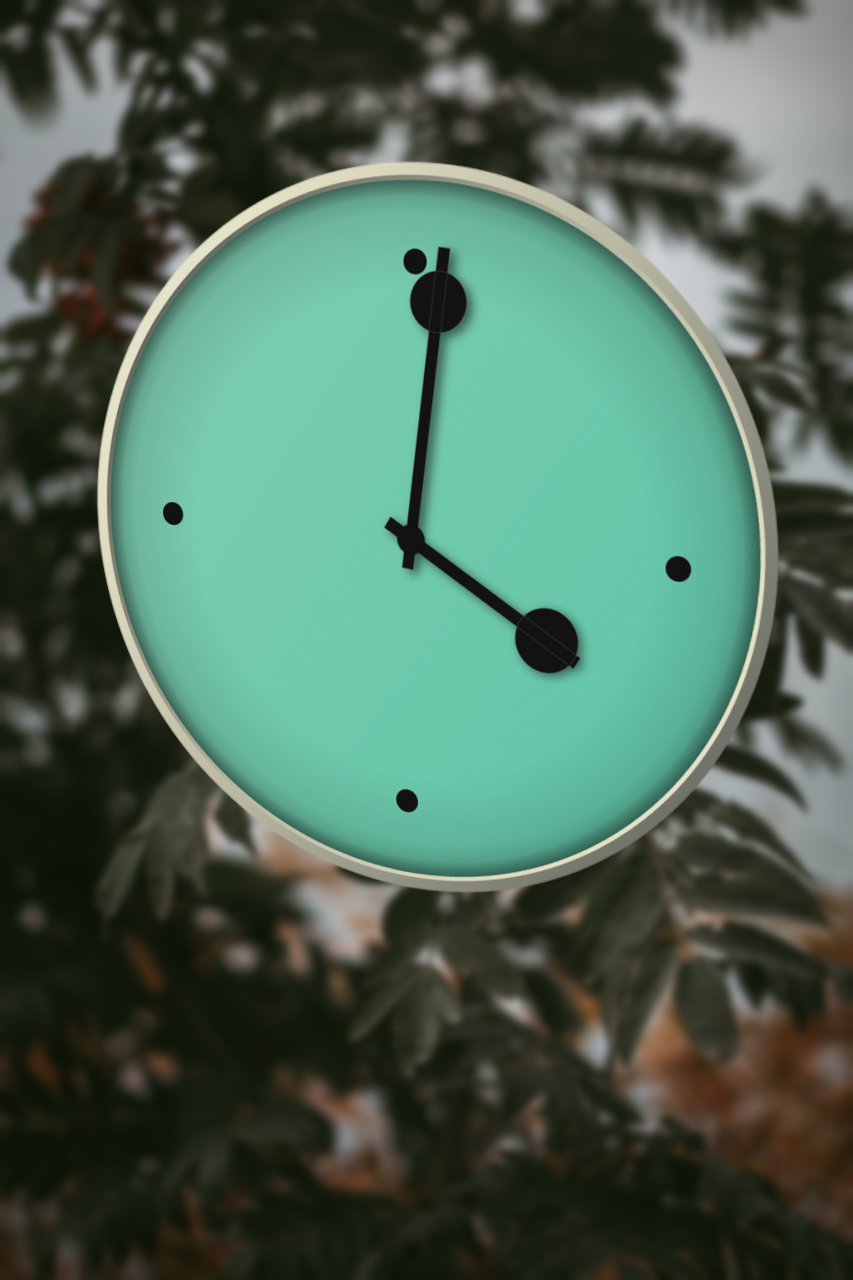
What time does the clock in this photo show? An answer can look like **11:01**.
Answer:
**4:01**
